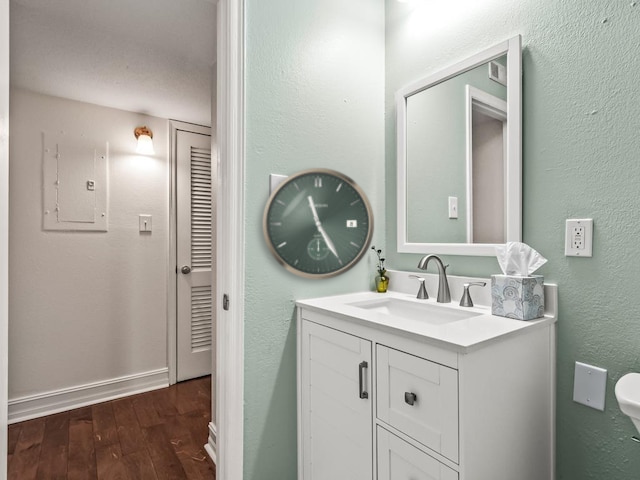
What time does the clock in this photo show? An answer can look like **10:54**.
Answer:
**11:25**
